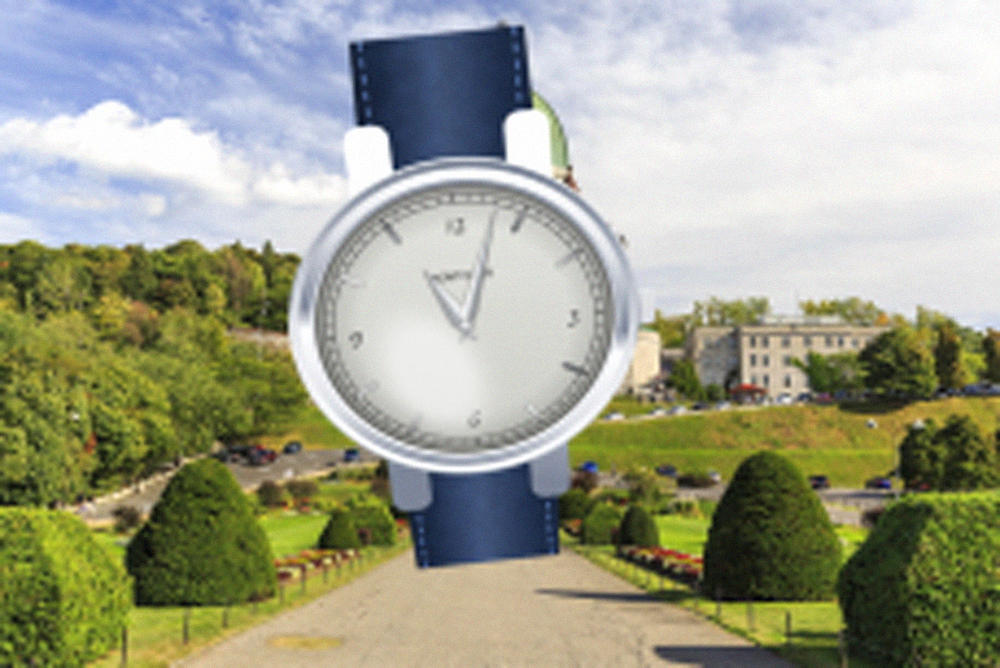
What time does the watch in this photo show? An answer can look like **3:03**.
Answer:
**11:03**
